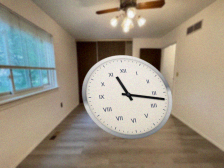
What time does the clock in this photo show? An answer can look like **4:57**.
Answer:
**11:17**
